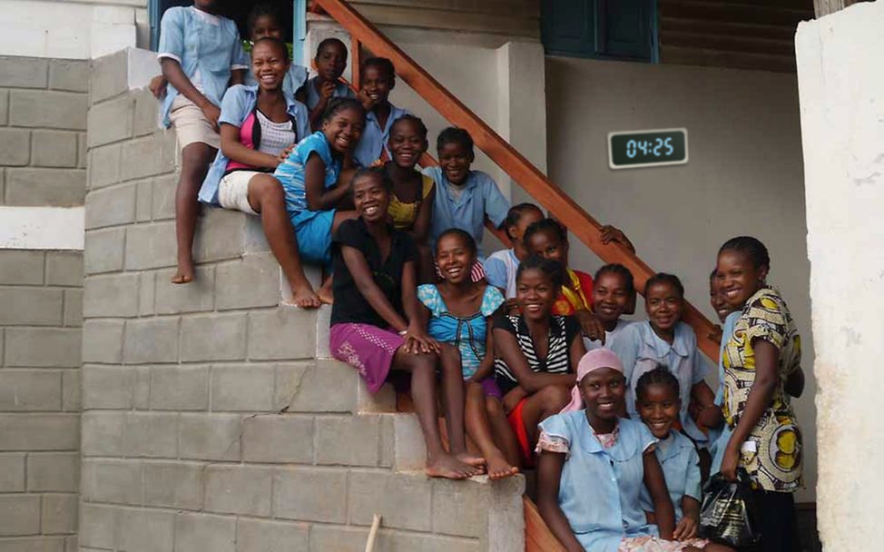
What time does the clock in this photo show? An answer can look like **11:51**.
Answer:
**4:25**
